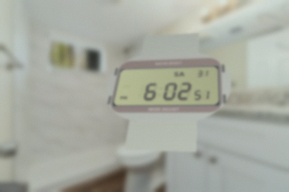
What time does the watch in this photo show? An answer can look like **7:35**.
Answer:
**6:02**
